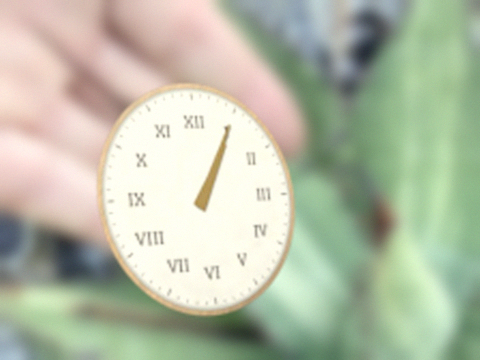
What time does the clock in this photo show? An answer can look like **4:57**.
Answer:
**1:05**
